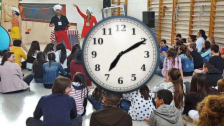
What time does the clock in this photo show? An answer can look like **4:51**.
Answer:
**7:10**
